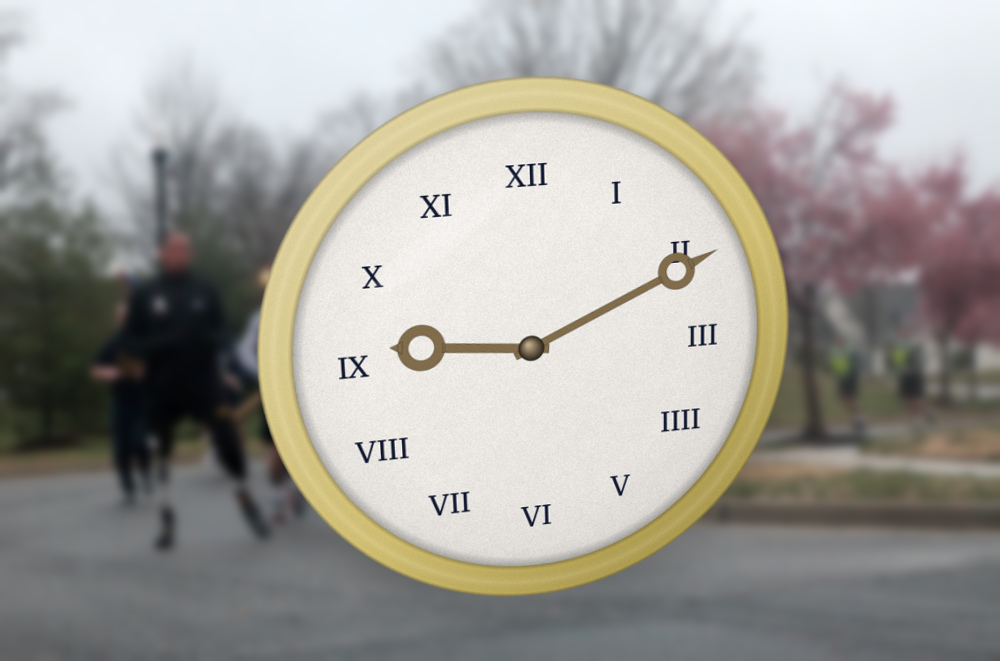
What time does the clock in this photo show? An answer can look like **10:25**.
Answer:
**9:11**
